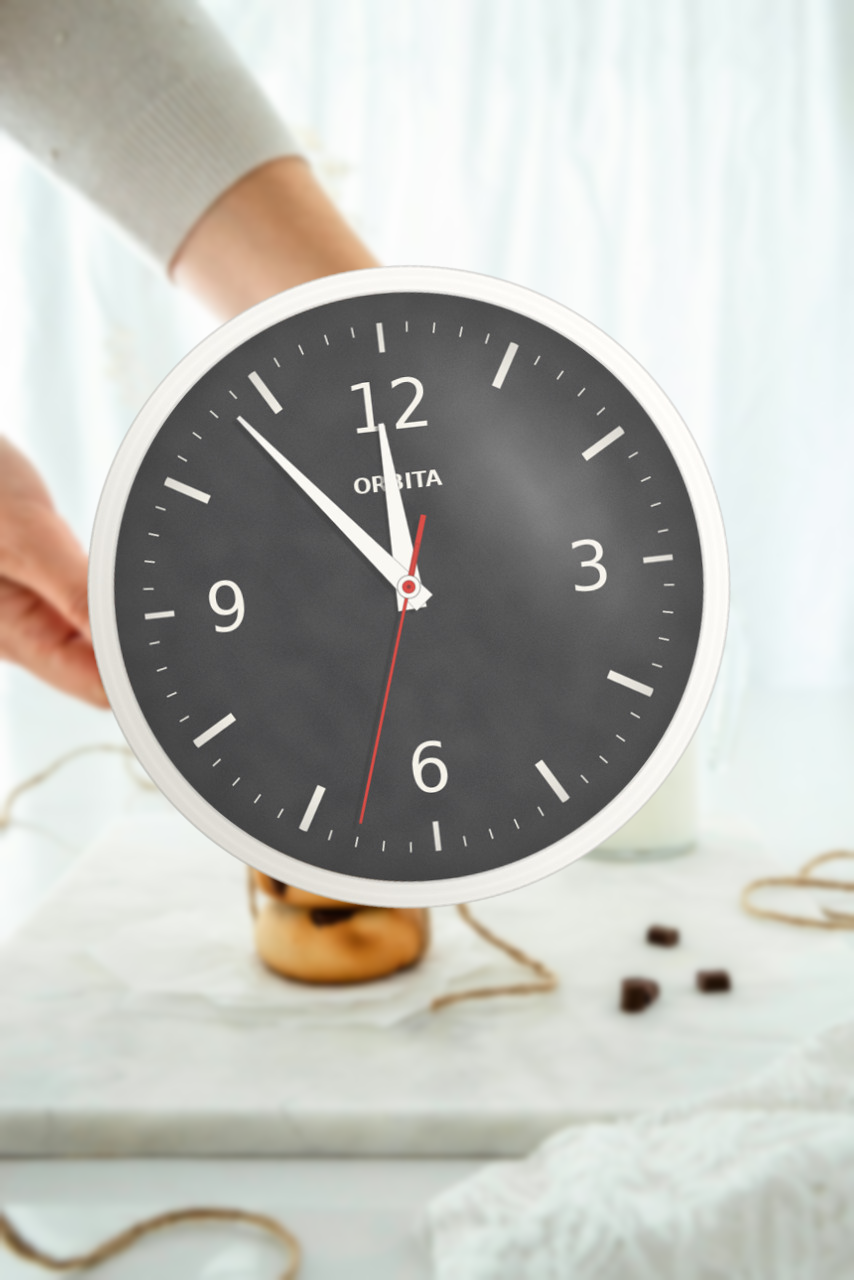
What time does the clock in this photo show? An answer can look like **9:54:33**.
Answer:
**11:53:33**
